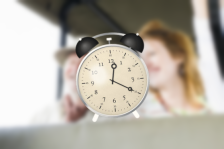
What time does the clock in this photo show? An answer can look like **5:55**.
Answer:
**12:20**
